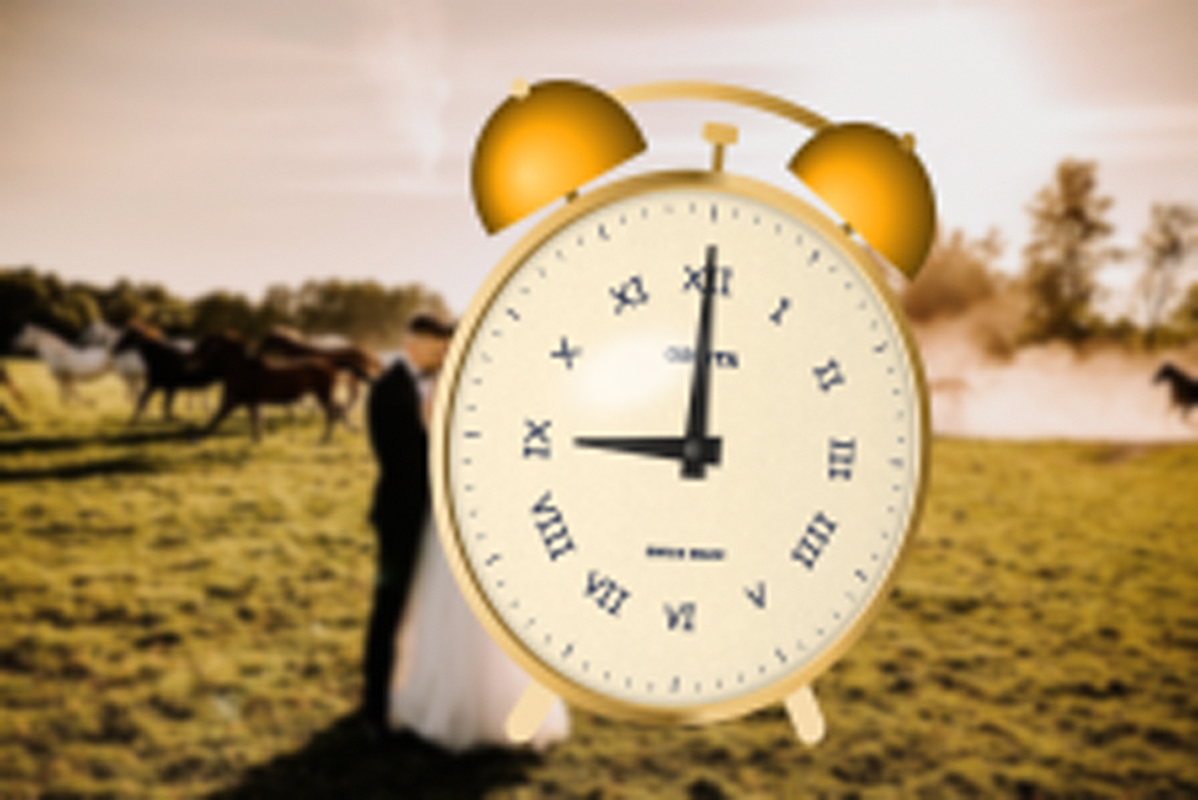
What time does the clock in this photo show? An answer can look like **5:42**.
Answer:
**9:00**
